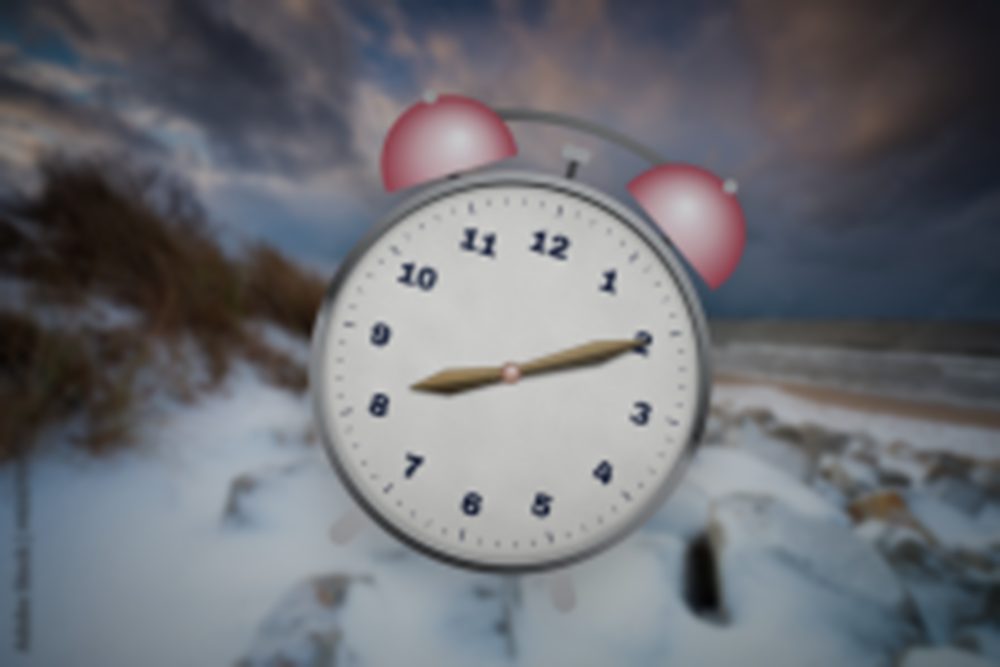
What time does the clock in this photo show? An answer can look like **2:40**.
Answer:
**8:10**
